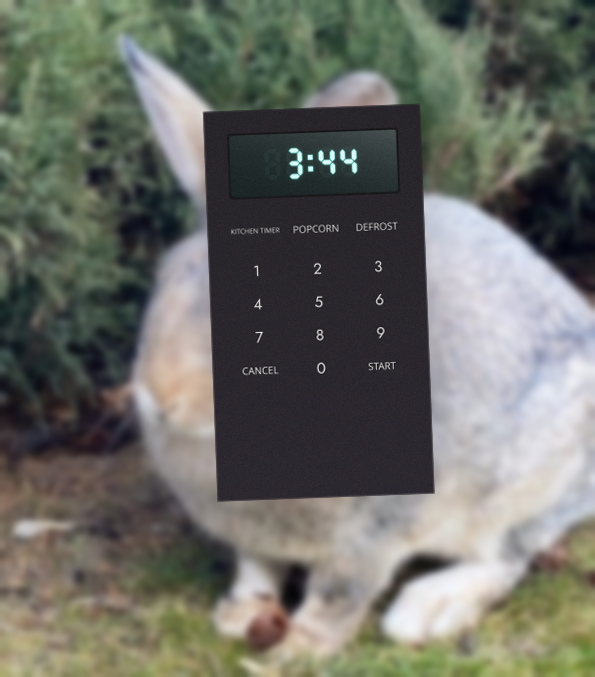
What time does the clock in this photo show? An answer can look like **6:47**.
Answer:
**3:44**
